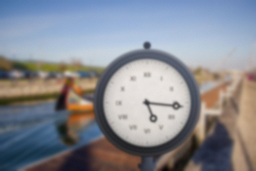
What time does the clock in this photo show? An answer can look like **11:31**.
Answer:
**5:16**
